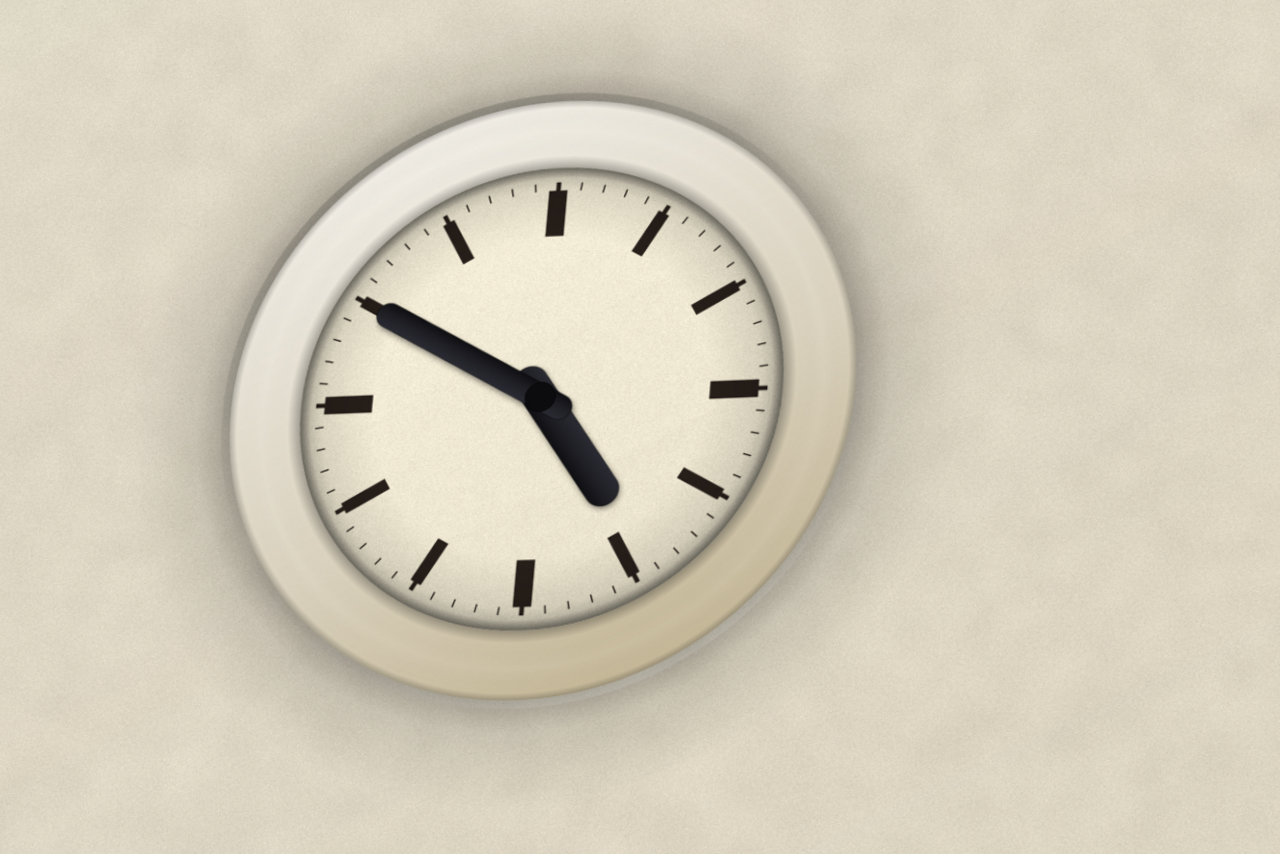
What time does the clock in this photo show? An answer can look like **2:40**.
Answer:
**4:50**
